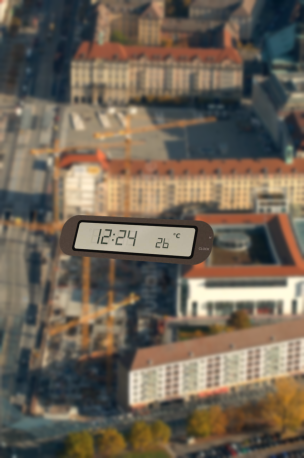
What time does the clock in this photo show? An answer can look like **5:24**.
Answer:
**12:24**
